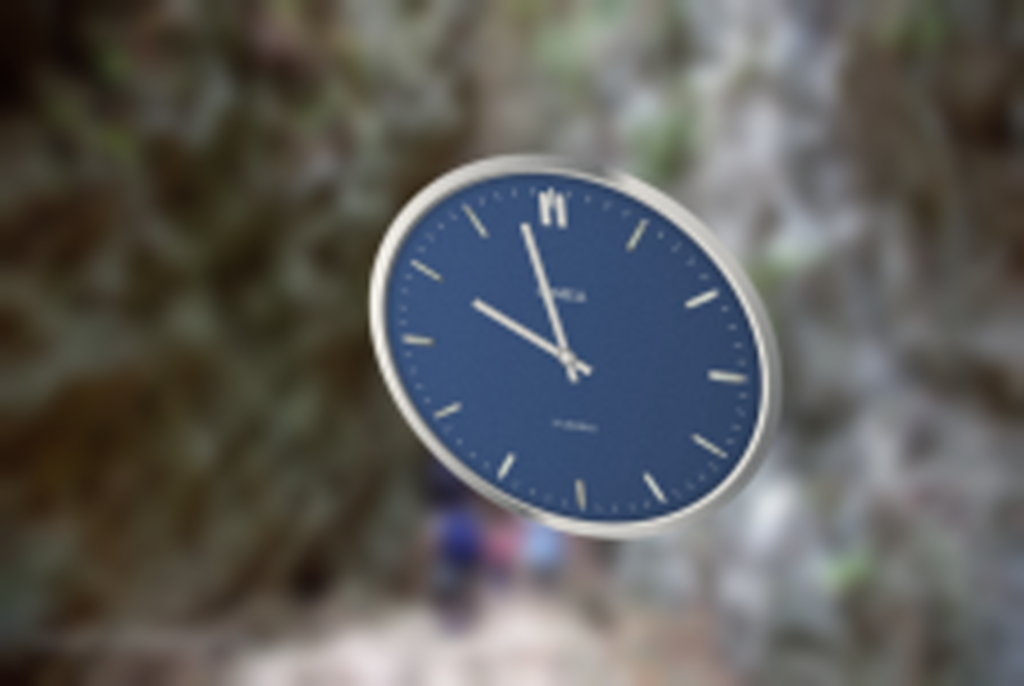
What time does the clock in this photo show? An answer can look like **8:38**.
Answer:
**9:58**
